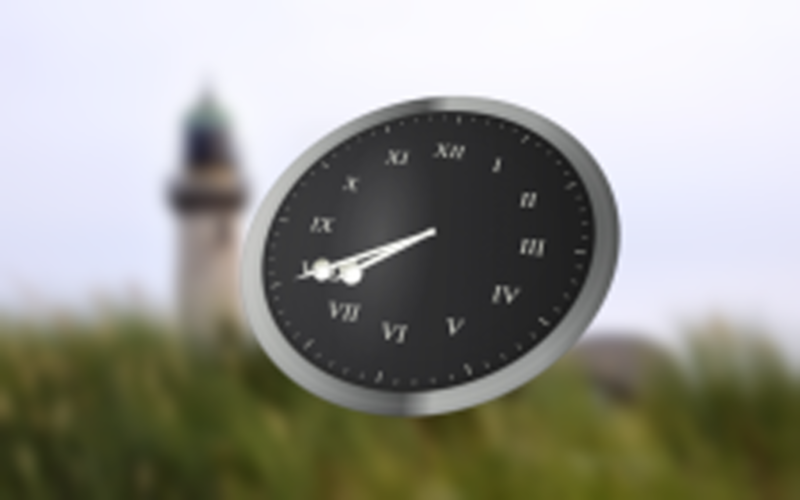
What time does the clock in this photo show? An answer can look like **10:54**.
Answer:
**7:40**
